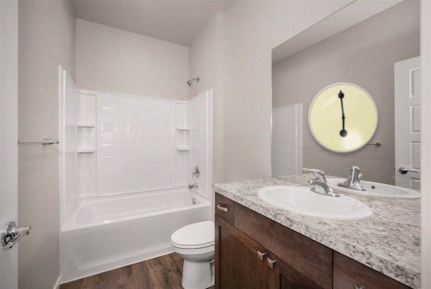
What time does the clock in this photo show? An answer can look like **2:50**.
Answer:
**5:59**
